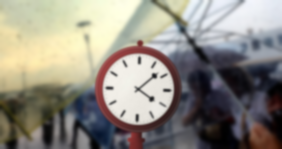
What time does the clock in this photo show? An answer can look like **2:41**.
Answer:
**4:08**
